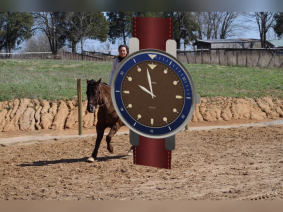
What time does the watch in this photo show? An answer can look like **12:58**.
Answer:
**9:58**
